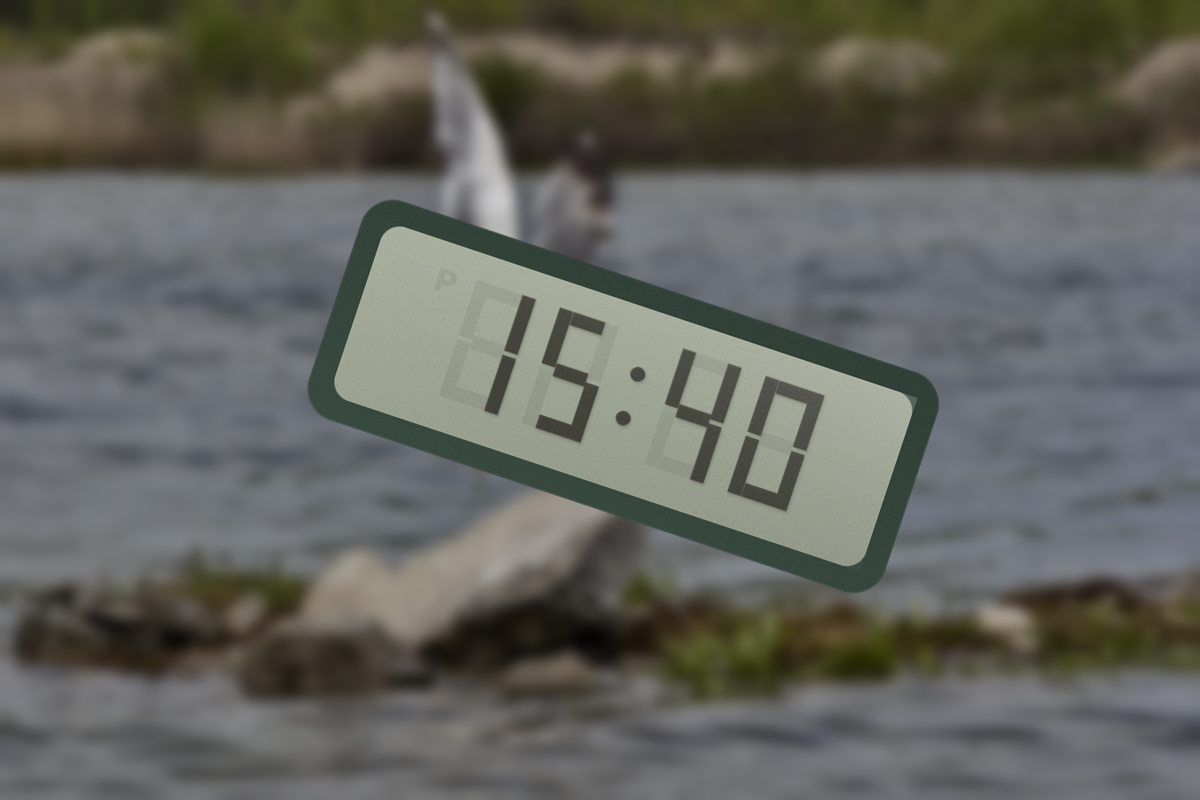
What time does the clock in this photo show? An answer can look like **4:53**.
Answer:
**15:40**
